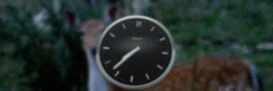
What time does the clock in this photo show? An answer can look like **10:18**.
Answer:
**7:37**
